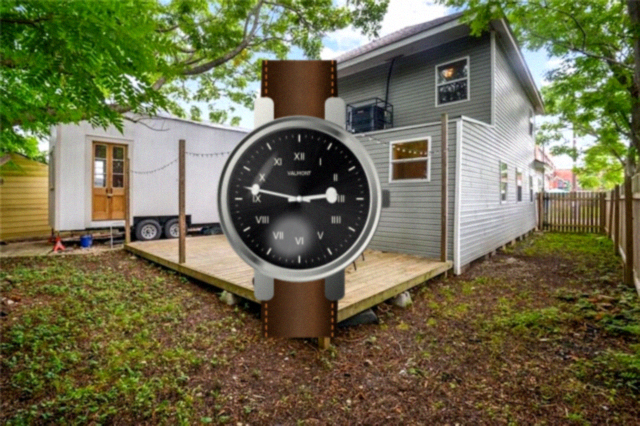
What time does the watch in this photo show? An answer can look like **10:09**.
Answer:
**2:47**
